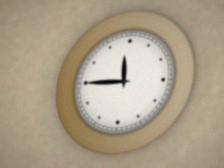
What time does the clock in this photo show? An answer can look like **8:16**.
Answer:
**11:45**
